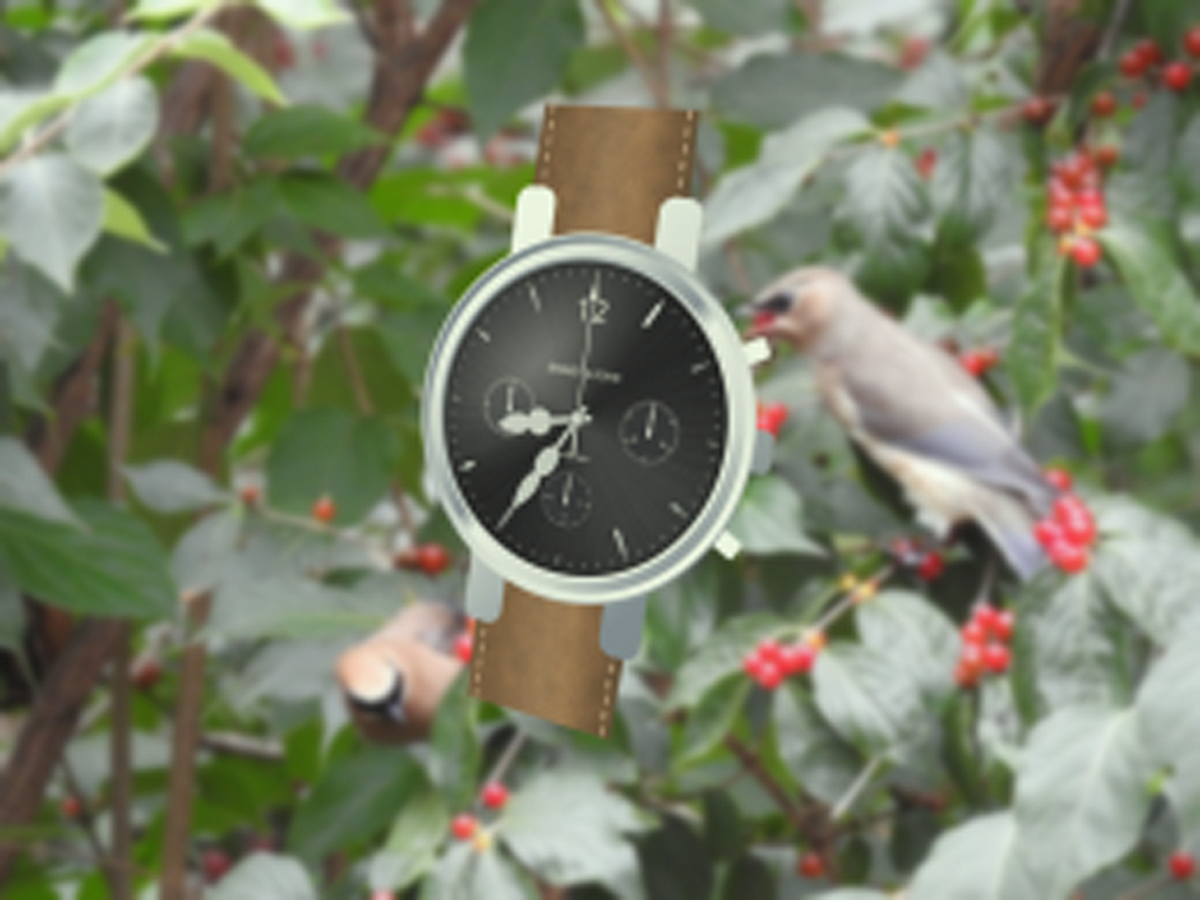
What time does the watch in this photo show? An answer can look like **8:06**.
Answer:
**8:35**
